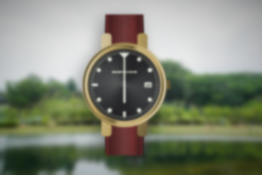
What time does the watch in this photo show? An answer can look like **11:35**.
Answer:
**6:00**
